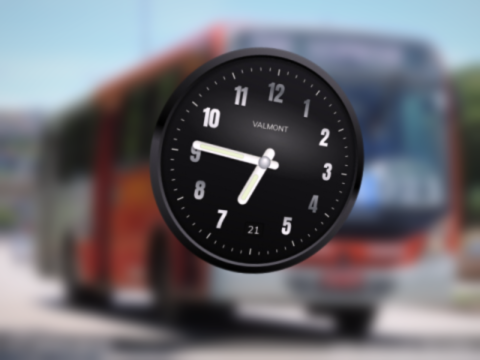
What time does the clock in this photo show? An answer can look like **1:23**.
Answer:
**6:46**
